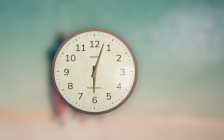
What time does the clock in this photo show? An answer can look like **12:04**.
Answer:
**6:03**
